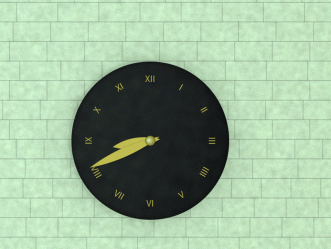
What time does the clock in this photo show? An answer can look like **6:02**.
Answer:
**8:41**
